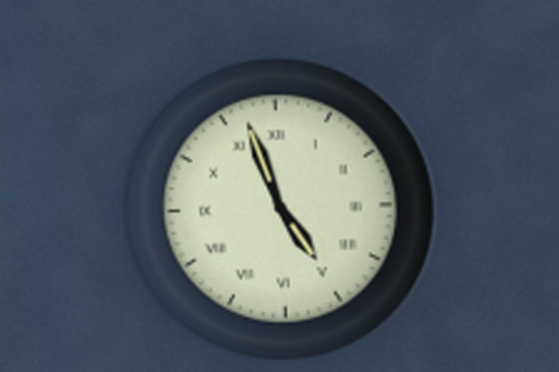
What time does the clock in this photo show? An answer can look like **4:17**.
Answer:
**4:57**
